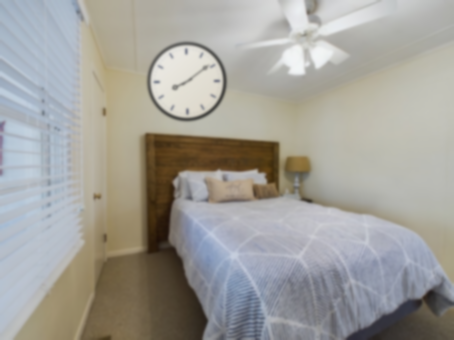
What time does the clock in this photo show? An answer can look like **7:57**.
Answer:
**8:09**
